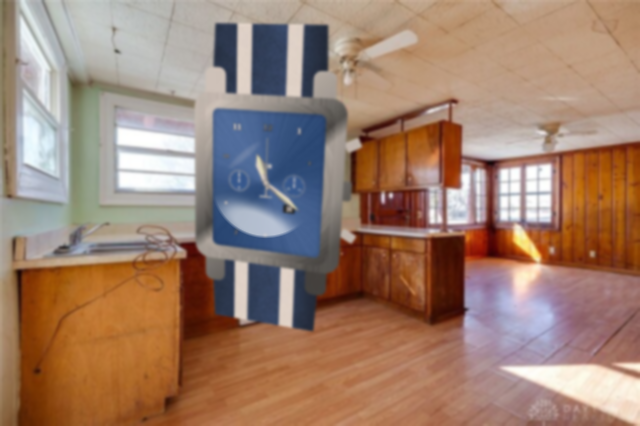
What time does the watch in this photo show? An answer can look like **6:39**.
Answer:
**11:21**
